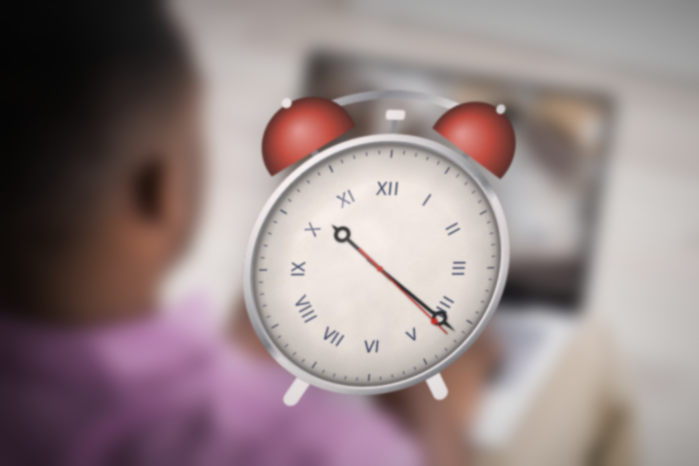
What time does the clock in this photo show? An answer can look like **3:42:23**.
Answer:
**10:21:22**
